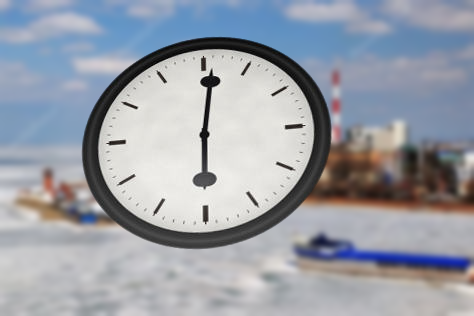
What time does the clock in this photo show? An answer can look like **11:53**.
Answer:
**6:01**
